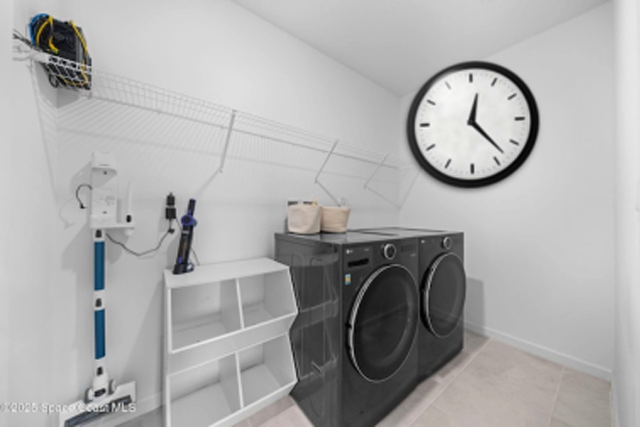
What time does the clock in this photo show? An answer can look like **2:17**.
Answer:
**12:23**
